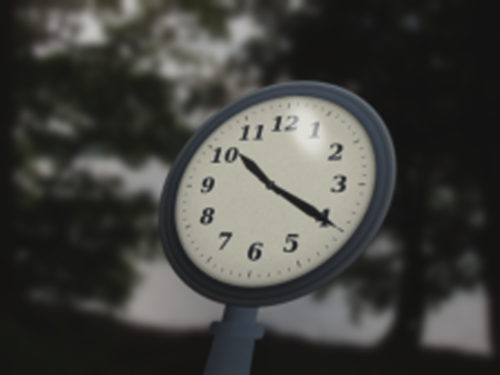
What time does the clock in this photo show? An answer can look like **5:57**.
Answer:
**10:20**
